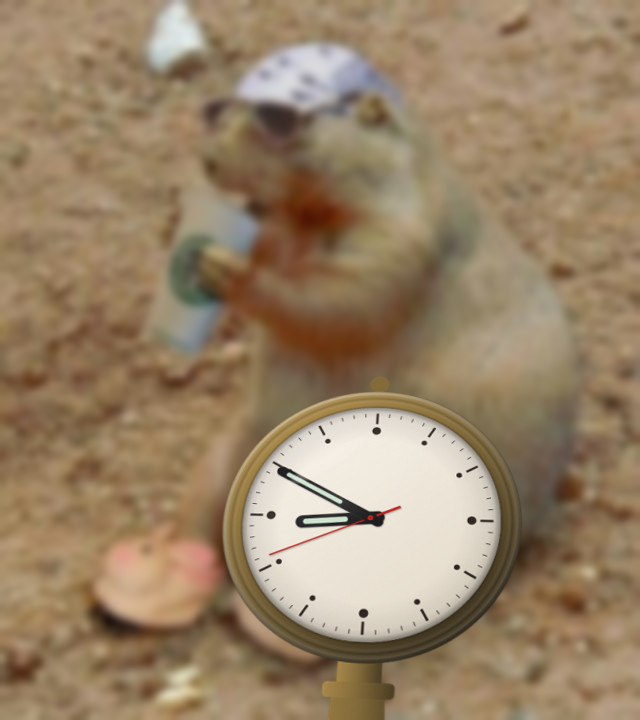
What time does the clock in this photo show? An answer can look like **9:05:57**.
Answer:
**8:49:41**
